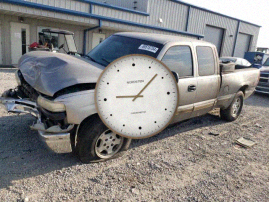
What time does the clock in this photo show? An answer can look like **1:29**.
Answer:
**9:08**
